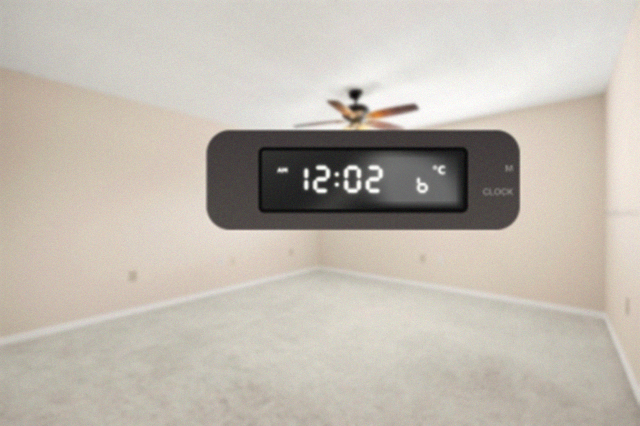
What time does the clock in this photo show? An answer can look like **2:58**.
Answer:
**12:02**
